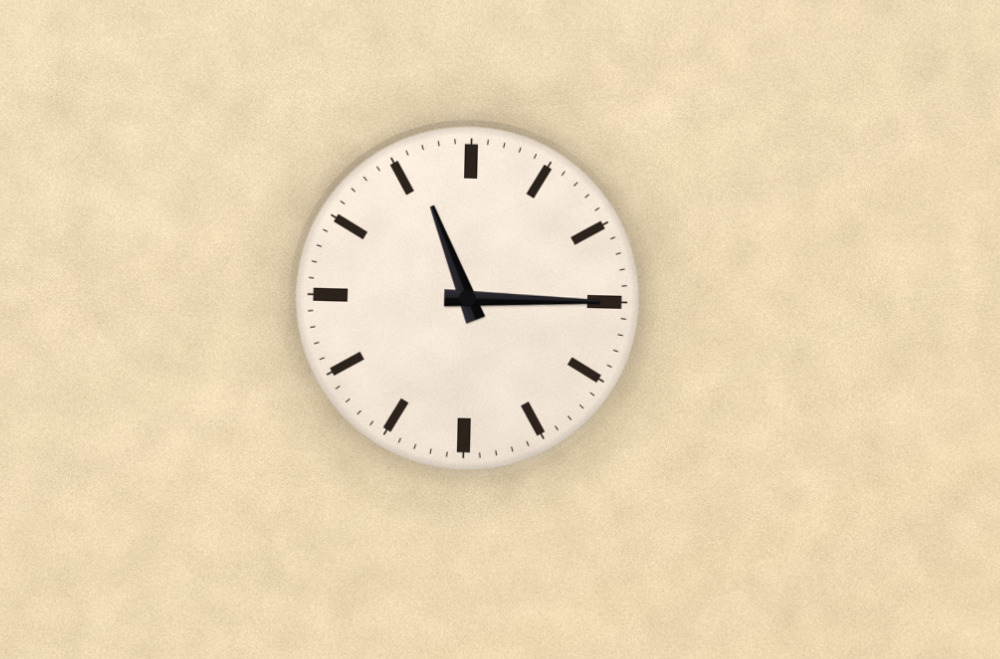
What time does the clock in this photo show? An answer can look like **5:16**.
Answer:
**11:15**
